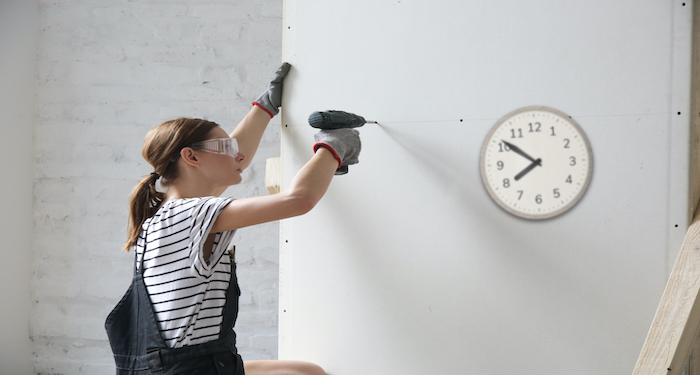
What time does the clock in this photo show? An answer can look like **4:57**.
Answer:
**7:51**
